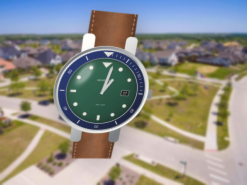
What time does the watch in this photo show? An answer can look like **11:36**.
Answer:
**1:02**
